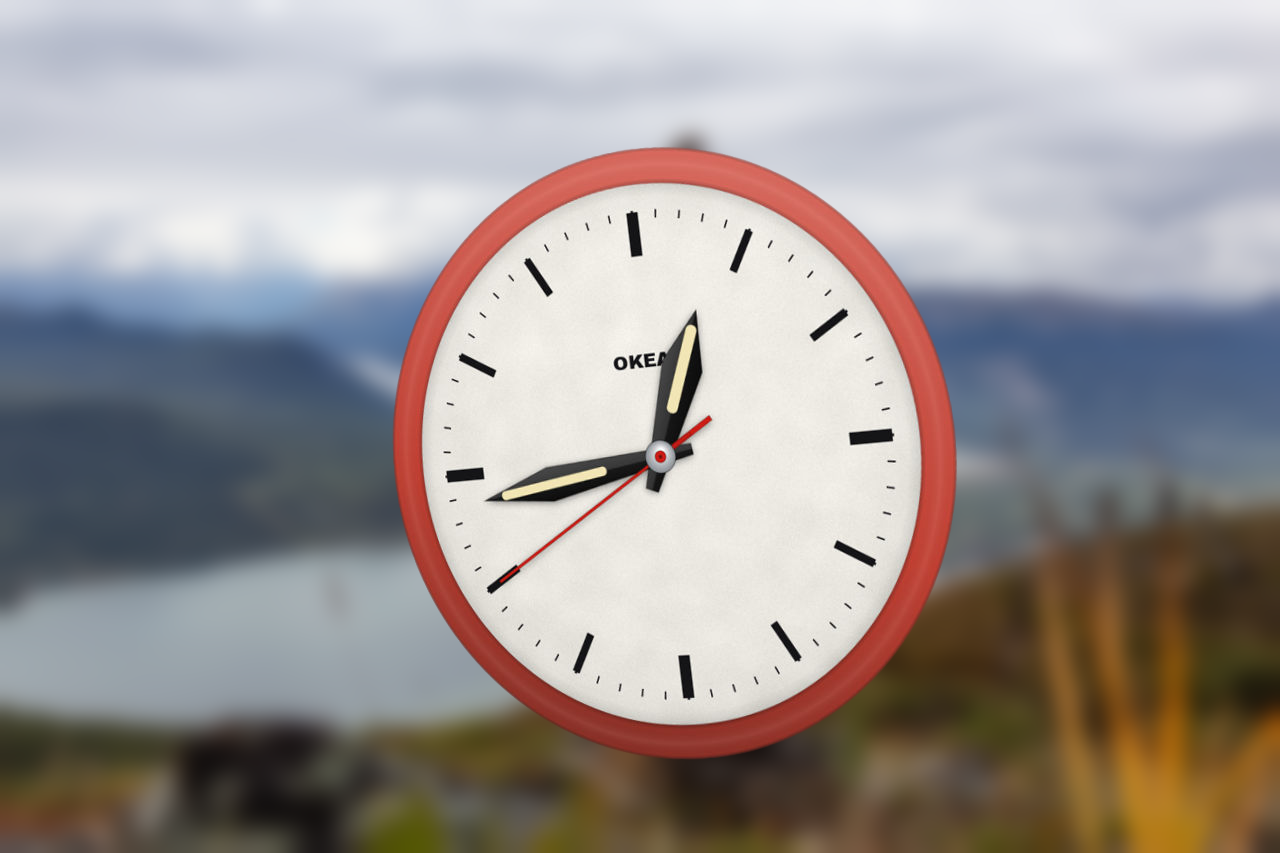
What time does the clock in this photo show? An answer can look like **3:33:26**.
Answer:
**12:43:40**
